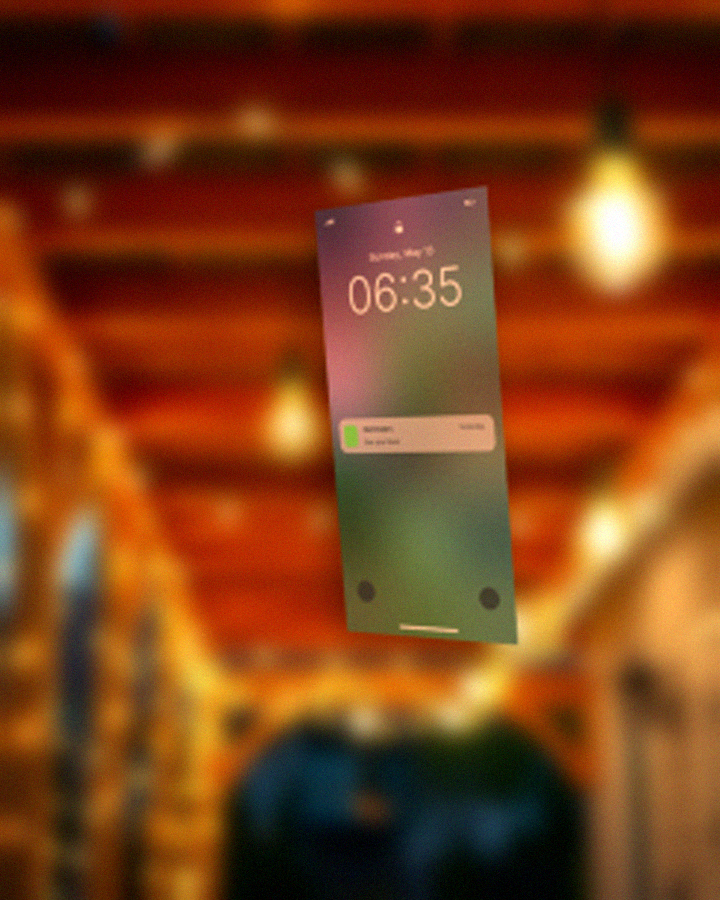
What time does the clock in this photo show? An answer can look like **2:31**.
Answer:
**6:35**
